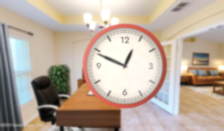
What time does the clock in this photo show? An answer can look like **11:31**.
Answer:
**12:49**
